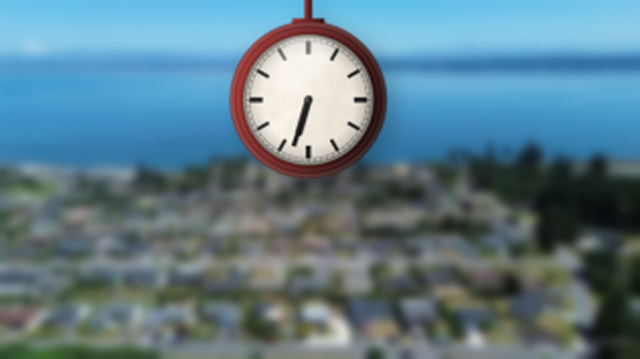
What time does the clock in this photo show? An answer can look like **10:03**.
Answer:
**6:33**
